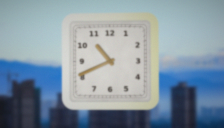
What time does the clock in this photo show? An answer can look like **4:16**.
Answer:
**10:41**
